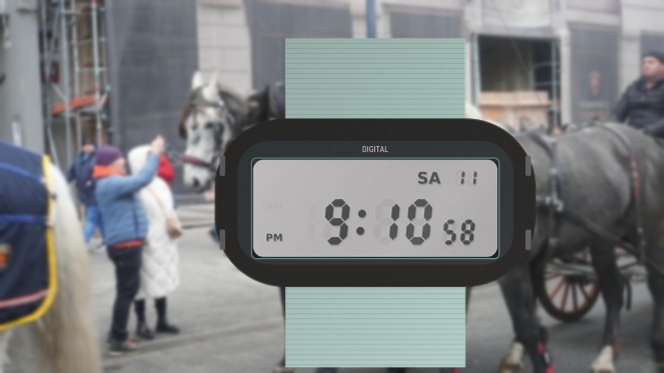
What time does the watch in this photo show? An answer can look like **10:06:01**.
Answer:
**9:10:58**
